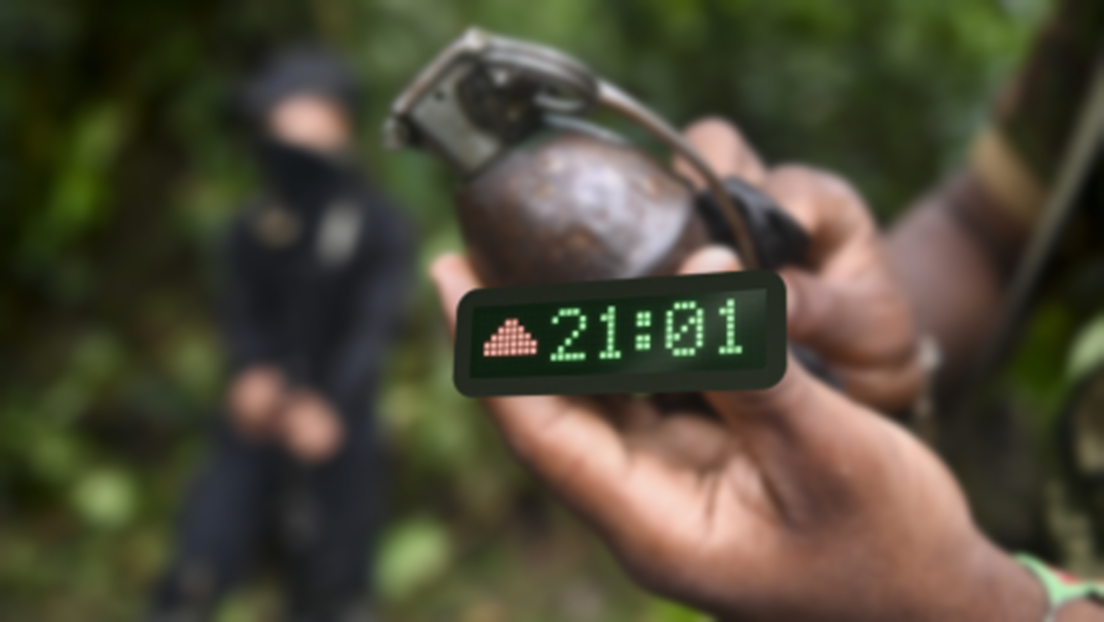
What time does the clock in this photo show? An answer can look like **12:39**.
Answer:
**21:01**
